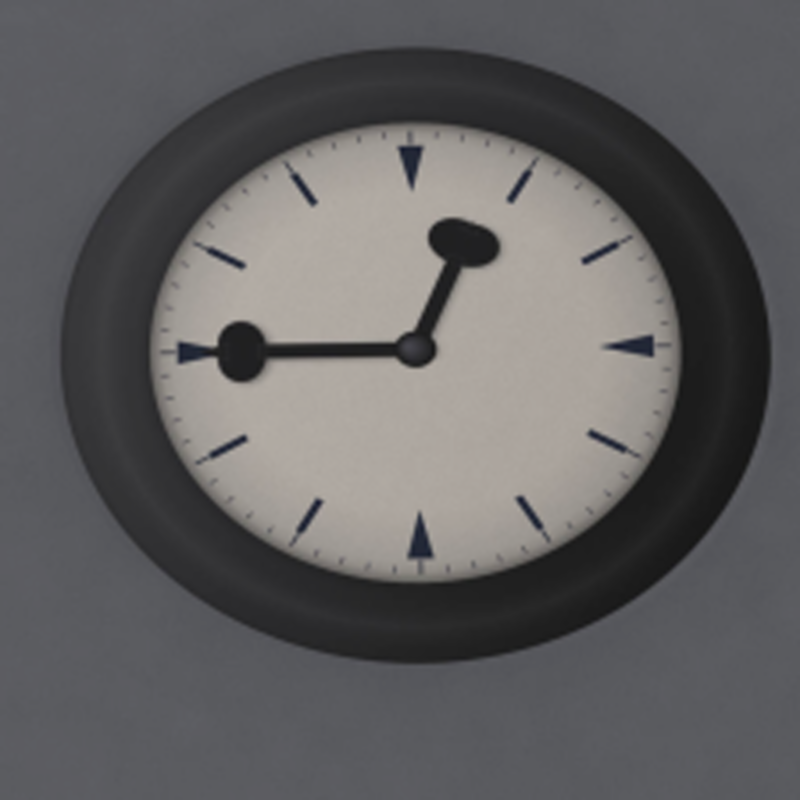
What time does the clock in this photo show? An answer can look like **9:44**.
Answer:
**12:45**
